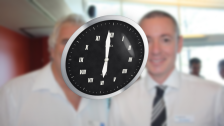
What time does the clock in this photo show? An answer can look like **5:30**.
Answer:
**5:59**
